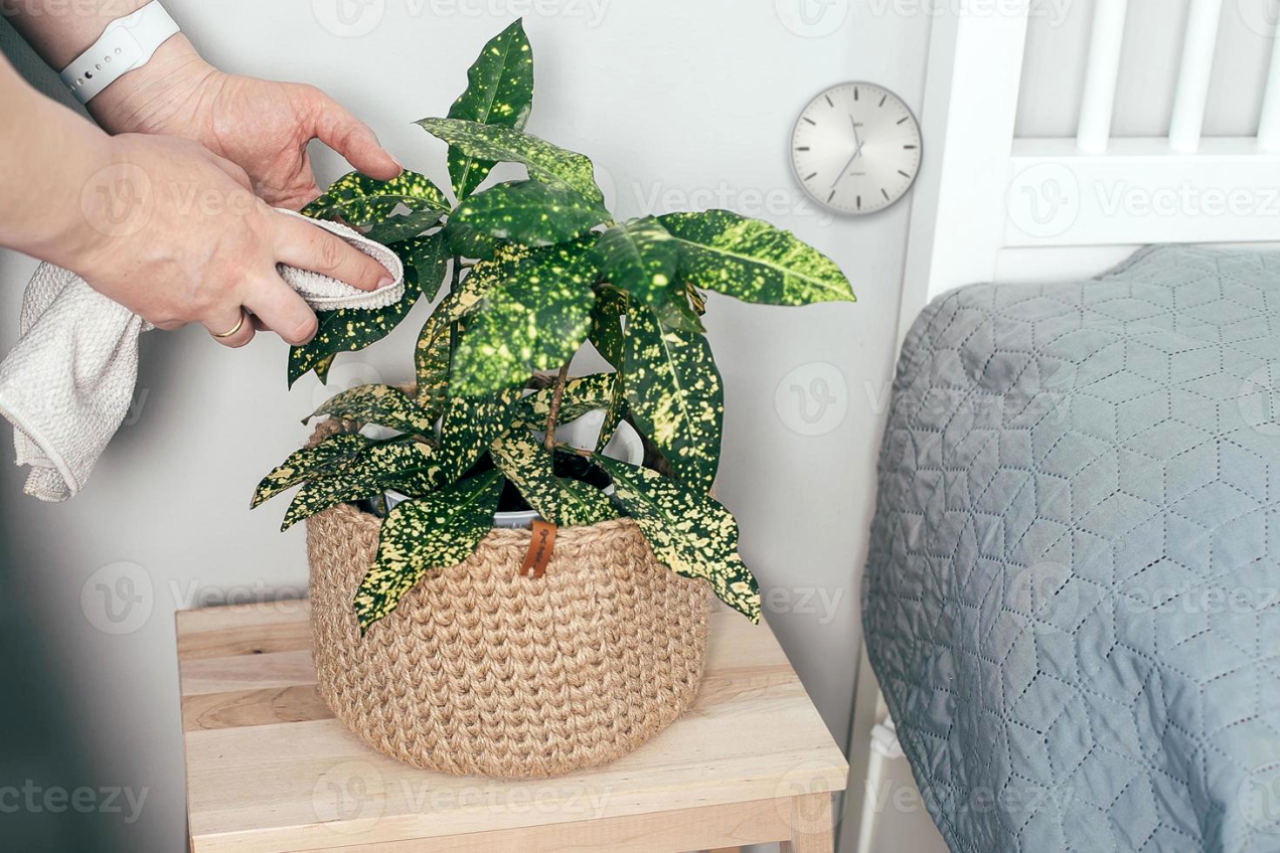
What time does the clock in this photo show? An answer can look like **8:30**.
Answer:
**11:36**
